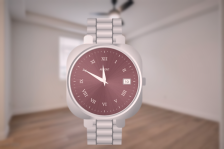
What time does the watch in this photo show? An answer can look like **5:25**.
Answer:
**11:50**
